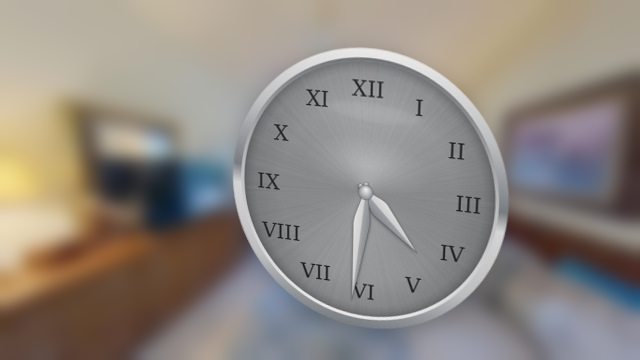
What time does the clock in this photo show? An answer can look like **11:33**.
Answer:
**4:31**
